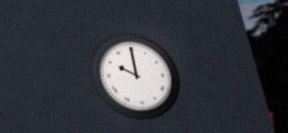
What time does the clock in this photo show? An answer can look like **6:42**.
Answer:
**10:00**
